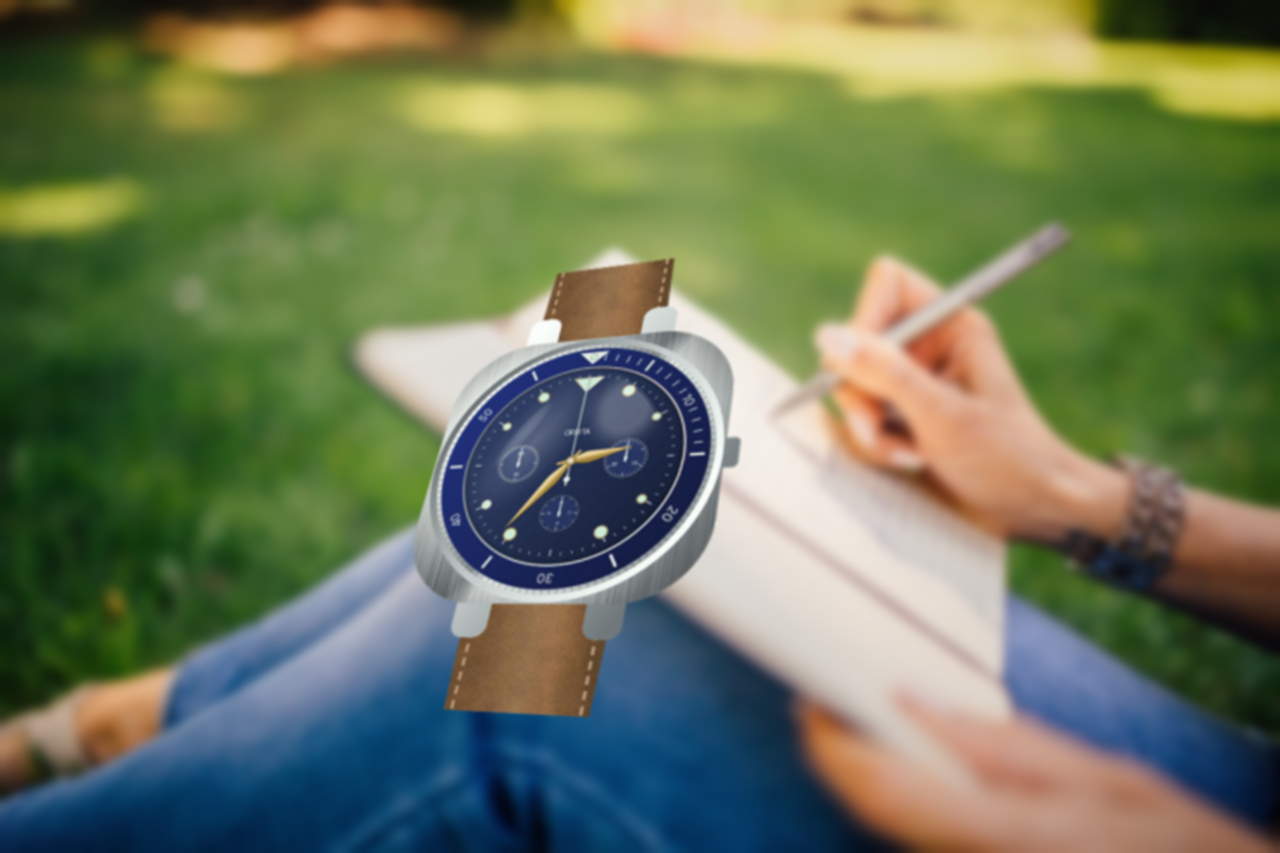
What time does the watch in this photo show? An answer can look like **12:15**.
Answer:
**2:36**
